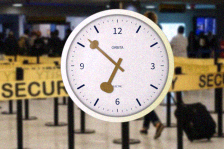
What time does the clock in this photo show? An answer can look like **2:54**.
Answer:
**6:52**
